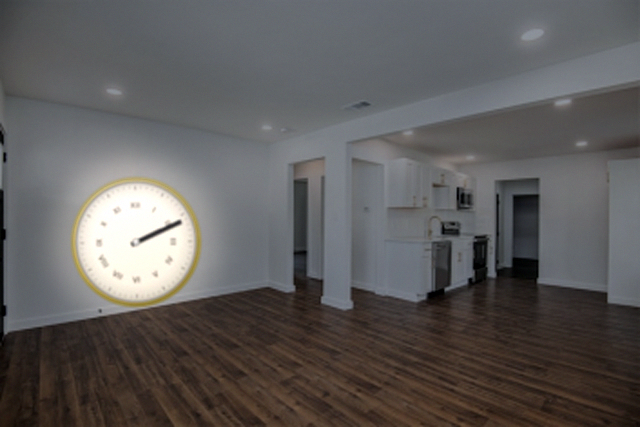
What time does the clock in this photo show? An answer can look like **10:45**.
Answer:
**2:11**
